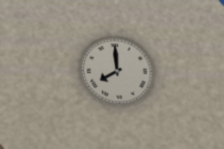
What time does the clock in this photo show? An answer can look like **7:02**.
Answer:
**8:00**
